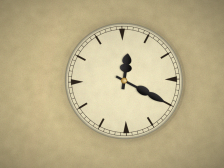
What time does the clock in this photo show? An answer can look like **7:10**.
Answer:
**12:20**
